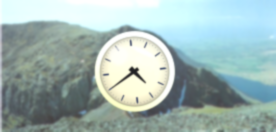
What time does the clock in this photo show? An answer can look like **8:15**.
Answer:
**4:40**
